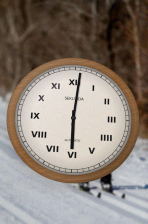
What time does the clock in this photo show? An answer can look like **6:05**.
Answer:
**6:01**
